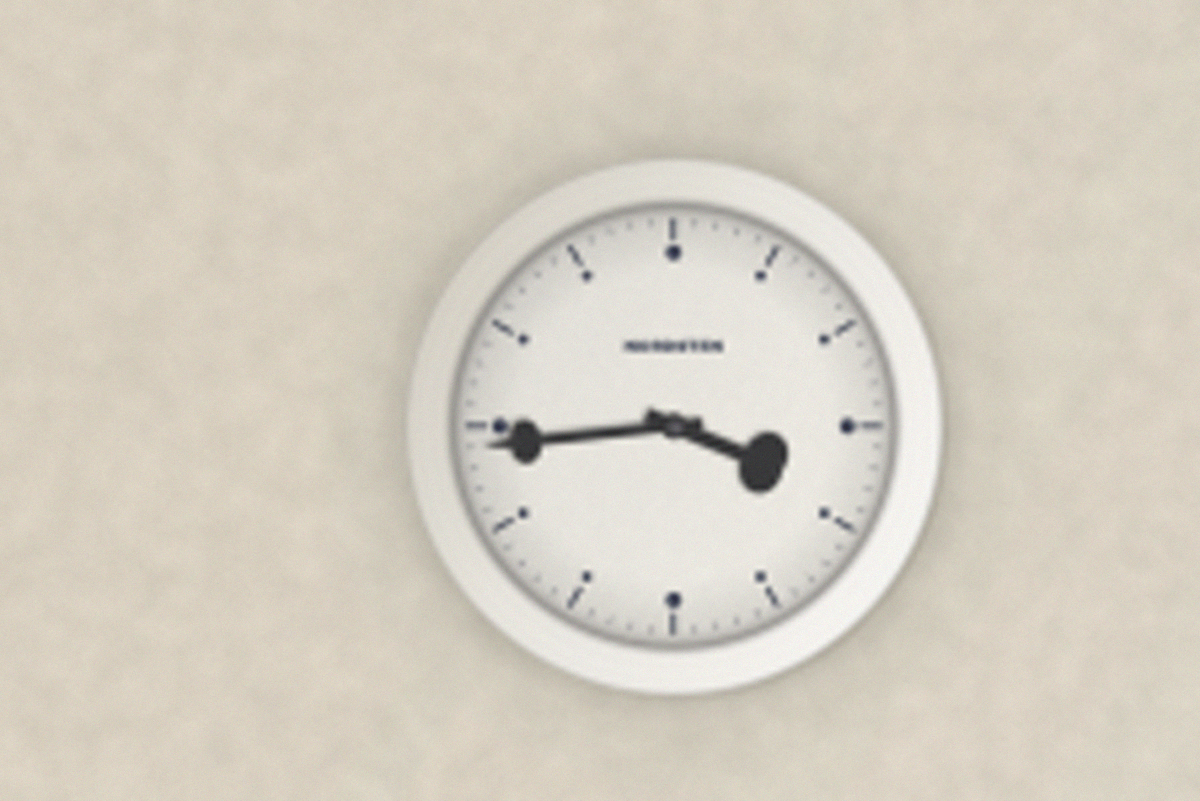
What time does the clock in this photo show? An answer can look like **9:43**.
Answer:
**3:44**
